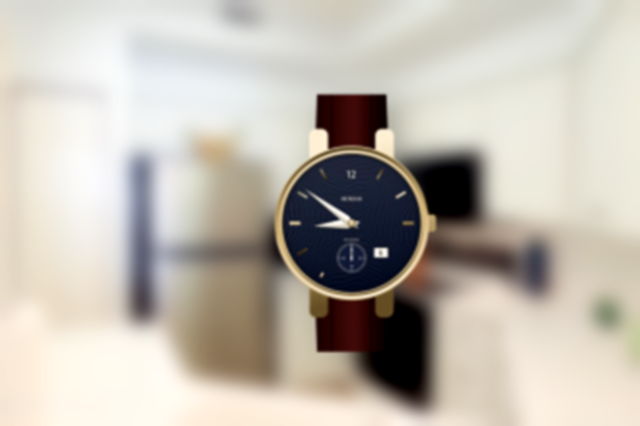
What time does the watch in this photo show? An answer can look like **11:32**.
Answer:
**8:51**
